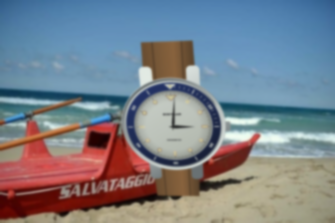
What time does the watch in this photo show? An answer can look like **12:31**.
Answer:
**3:01**
